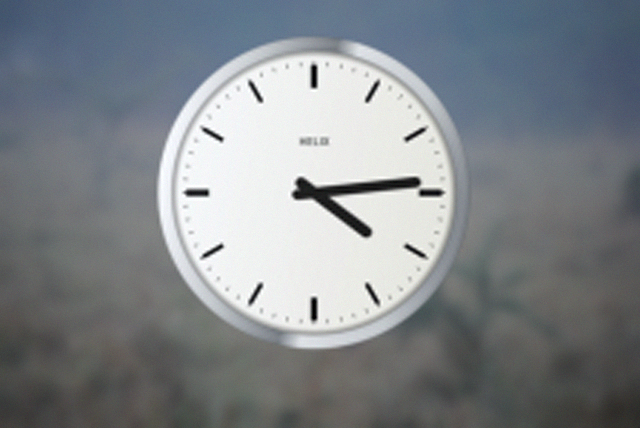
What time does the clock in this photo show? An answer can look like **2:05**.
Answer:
**4:14**
